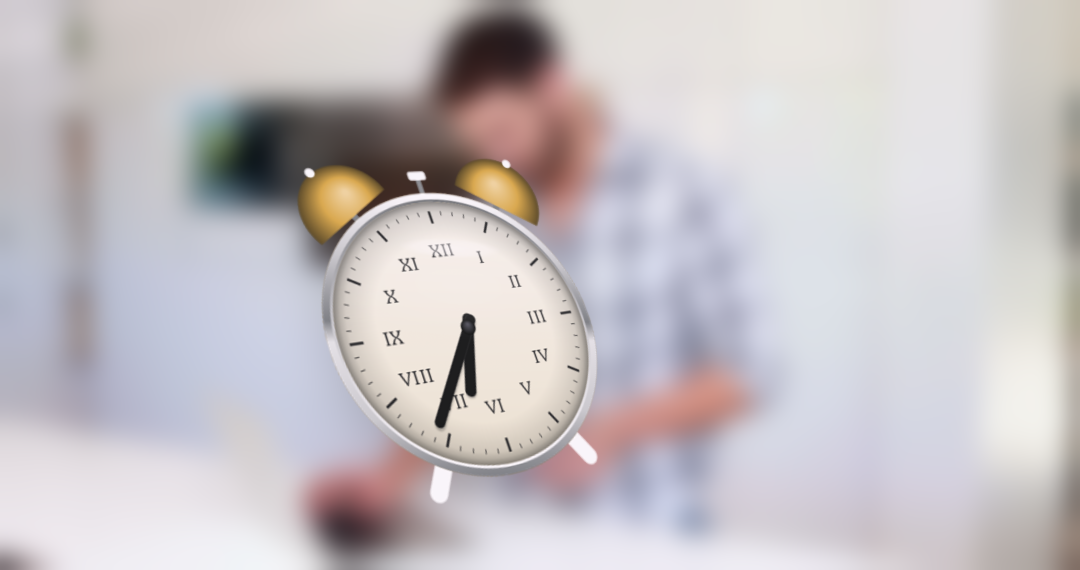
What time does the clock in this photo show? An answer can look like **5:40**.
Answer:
**6:36**
